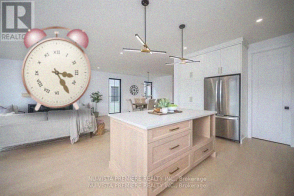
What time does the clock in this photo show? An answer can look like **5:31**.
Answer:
**3:25**
